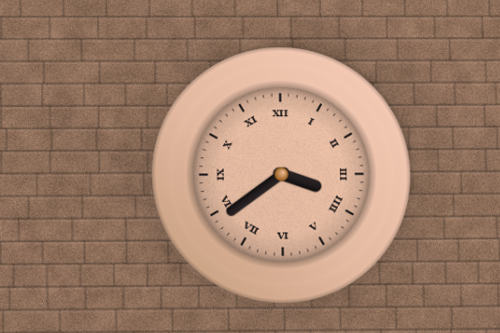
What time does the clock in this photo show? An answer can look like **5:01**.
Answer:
**3:39**
